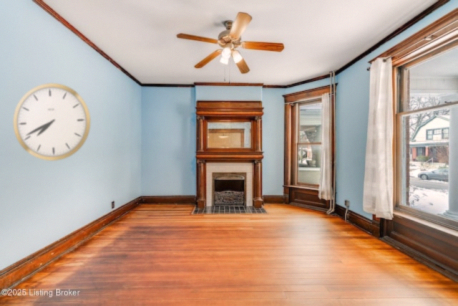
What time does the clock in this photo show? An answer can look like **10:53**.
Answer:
**7:41**
